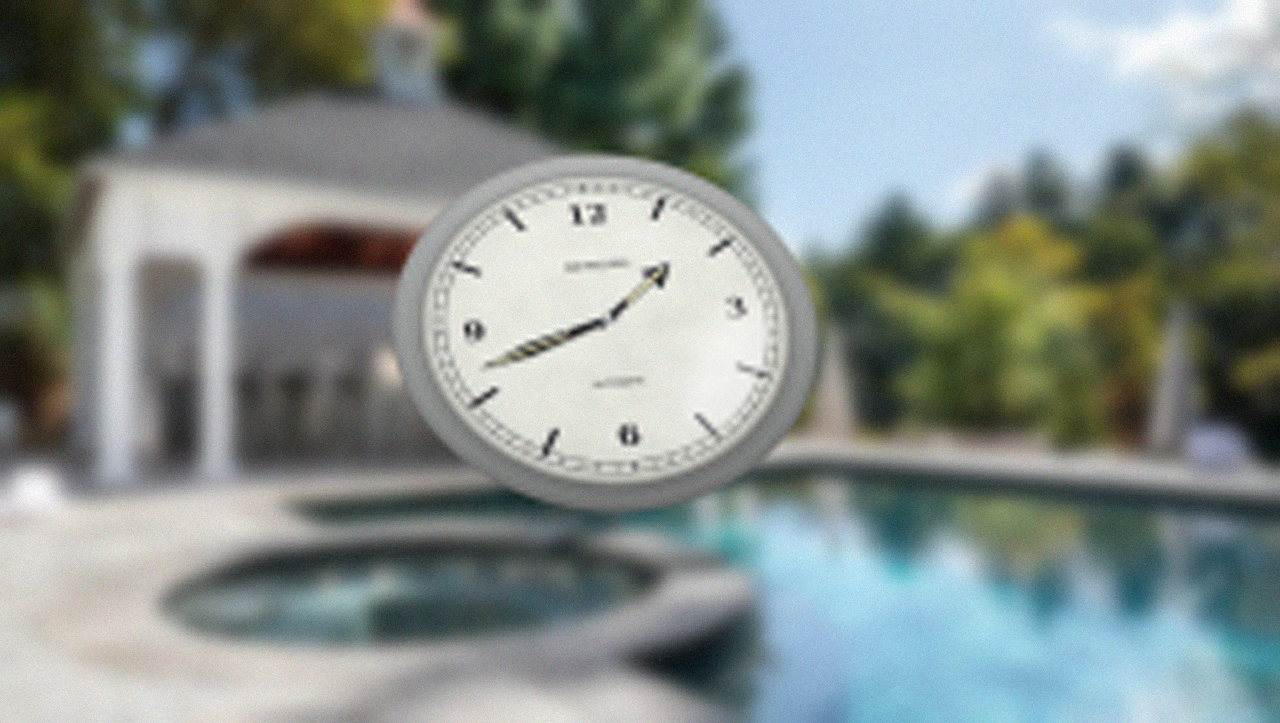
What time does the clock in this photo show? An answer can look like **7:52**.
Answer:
**1:42**
